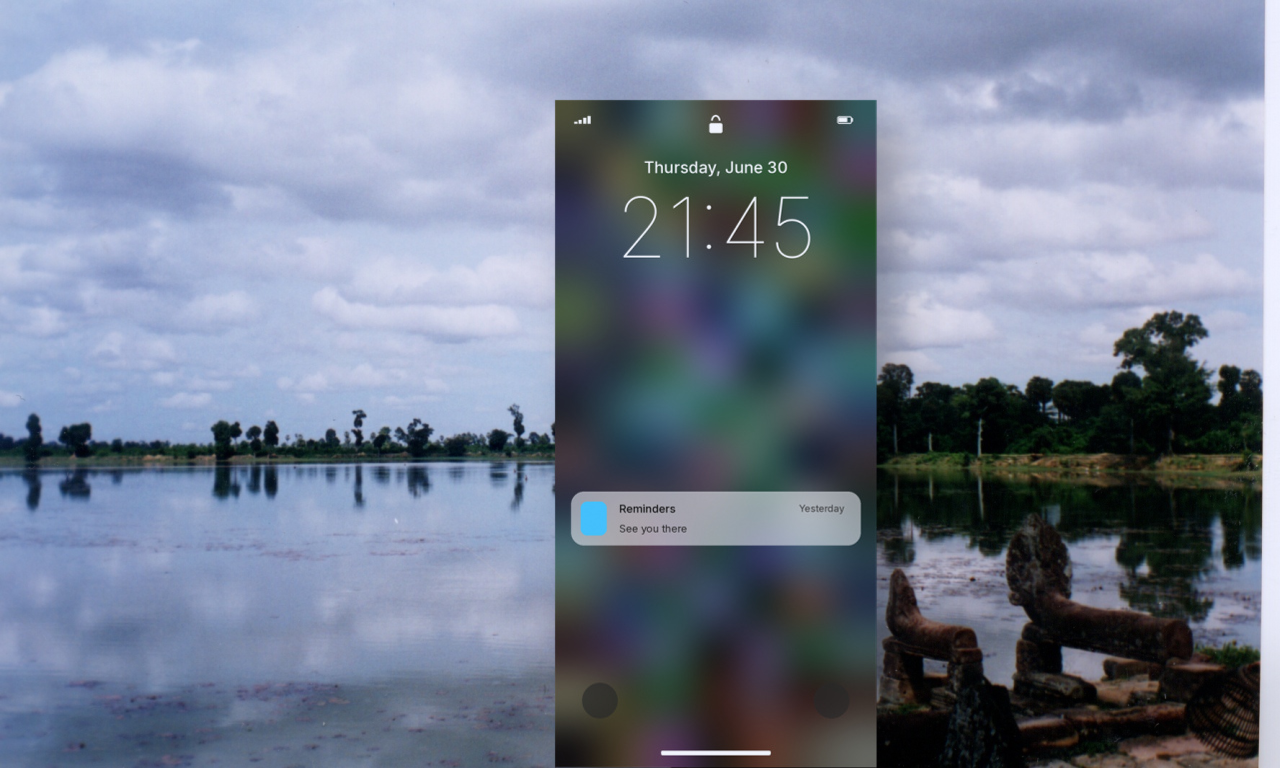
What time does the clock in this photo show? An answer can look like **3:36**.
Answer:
**21:45**
